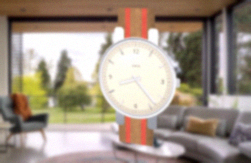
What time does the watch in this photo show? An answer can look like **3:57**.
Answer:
**8:23**
